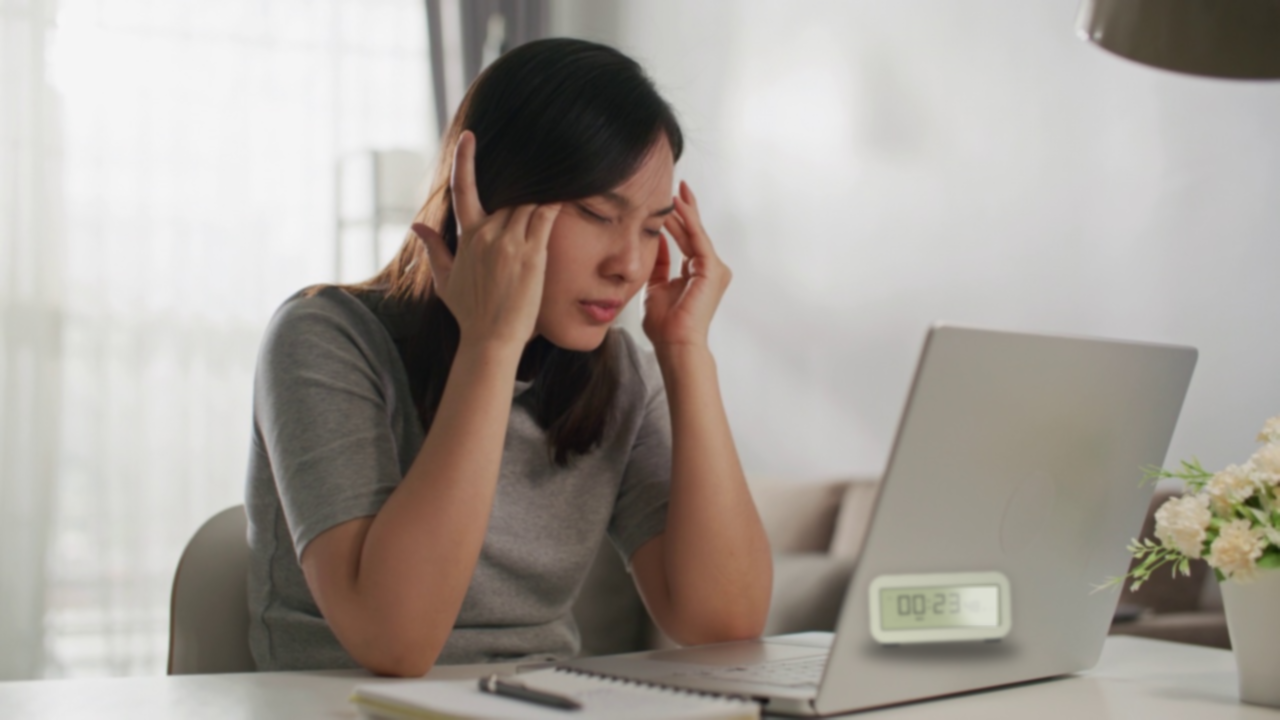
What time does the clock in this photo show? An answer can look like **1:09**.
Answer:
**0:23**
